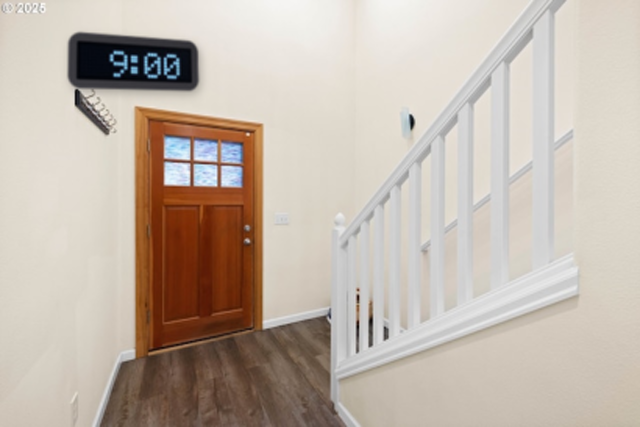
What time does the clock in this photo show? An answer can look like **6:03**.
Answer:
**9:00**
